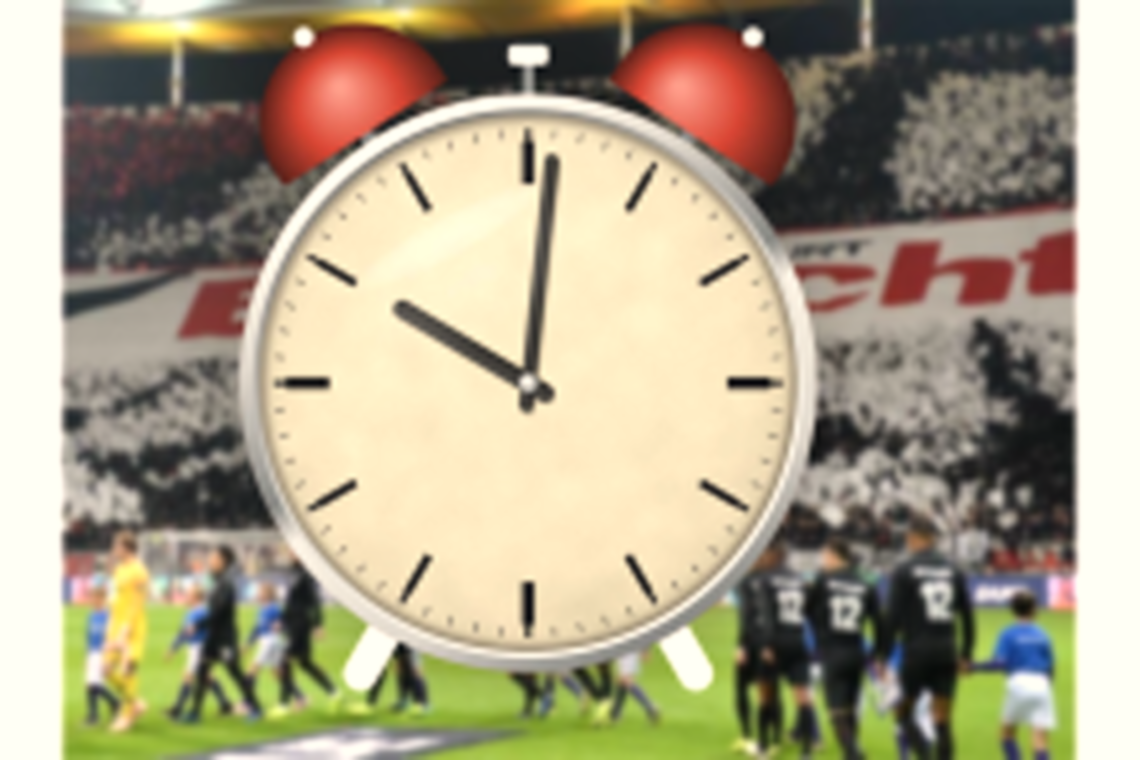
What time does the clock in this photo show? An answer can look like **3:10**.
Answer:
**10:01**
